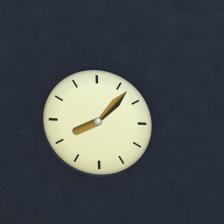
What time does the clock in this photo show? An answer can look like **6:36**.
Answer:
**8:07**
